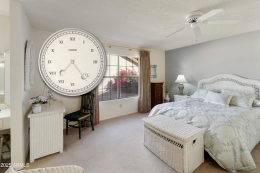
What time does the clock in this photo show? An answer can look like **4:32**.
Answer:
**7:24**
